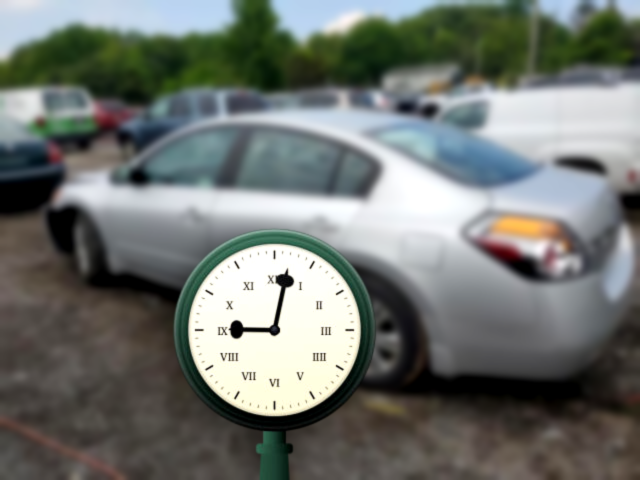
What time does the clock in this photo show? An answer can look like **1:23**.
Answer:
**9:02**
